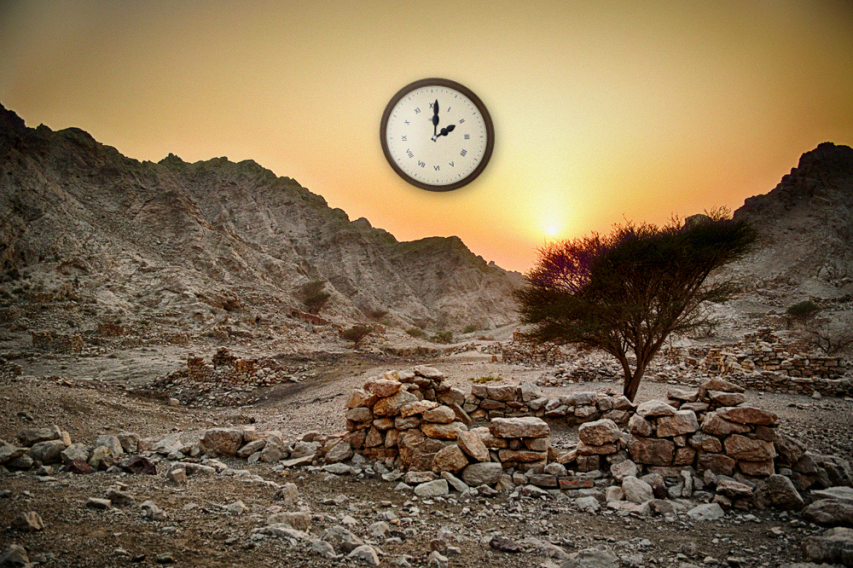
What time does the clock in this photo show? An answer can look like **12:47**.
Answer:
**2:01**
